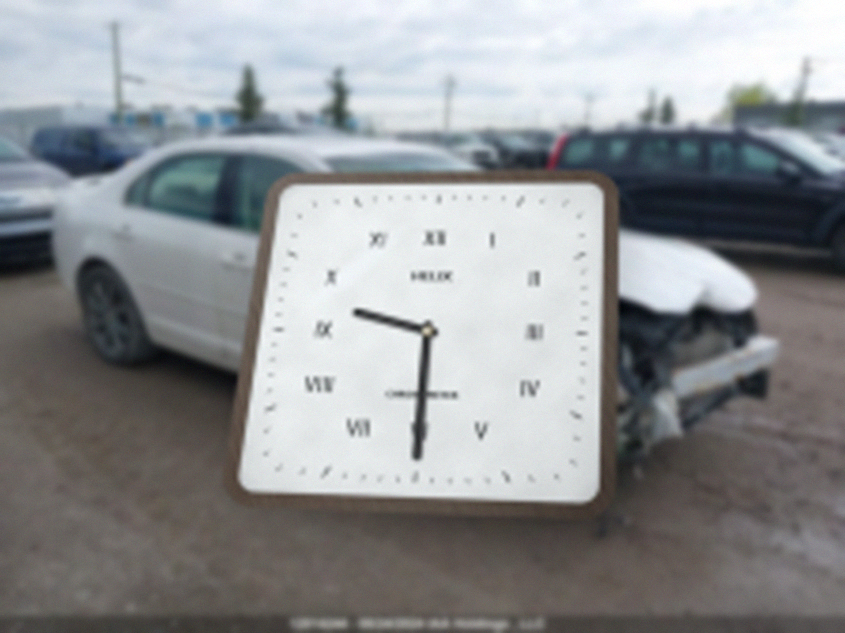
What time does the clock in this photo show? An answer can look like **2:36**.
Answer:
**9:30**
